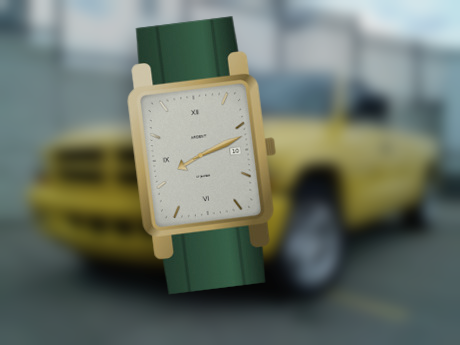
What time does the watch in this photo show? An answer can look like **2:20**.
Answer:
**8:12**
